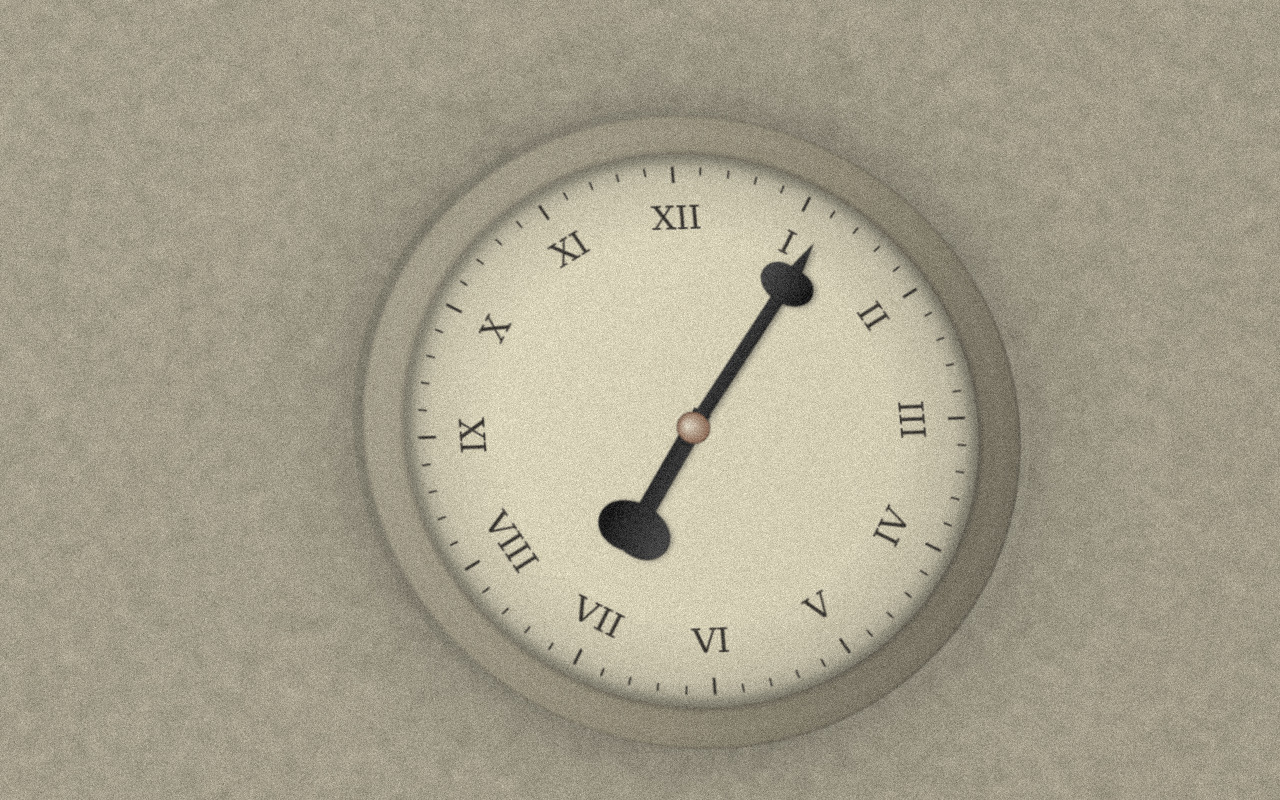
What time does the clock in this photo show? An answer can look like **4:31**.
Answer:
**7:06**
